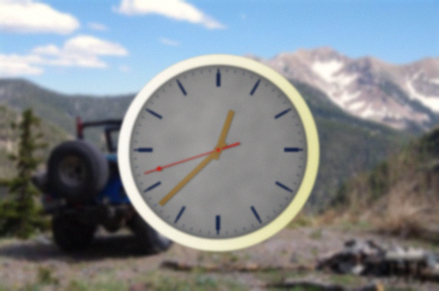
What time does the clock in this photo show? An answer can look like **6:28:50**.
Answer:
**12:37:42**
